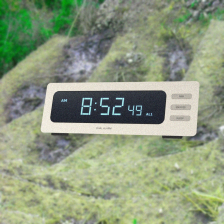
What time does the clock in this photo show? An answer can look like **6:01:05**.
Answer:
**8:52:49**
